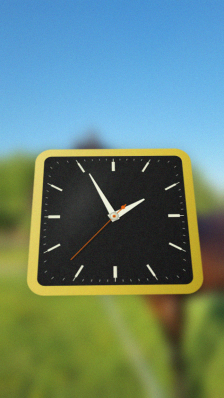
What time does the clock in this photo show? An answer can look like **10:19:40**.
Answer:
**1:55:37**
